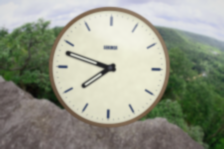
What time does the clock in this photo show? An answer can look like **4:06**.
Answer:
**7:48**
